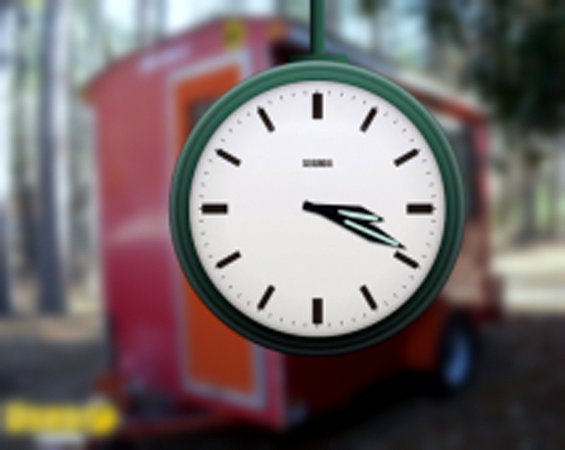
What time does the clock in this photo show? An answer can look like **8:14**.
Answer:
**3:19**
